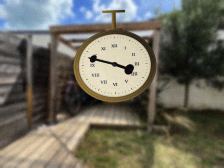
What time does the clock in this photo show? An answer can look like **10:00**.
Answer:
**3:48**
